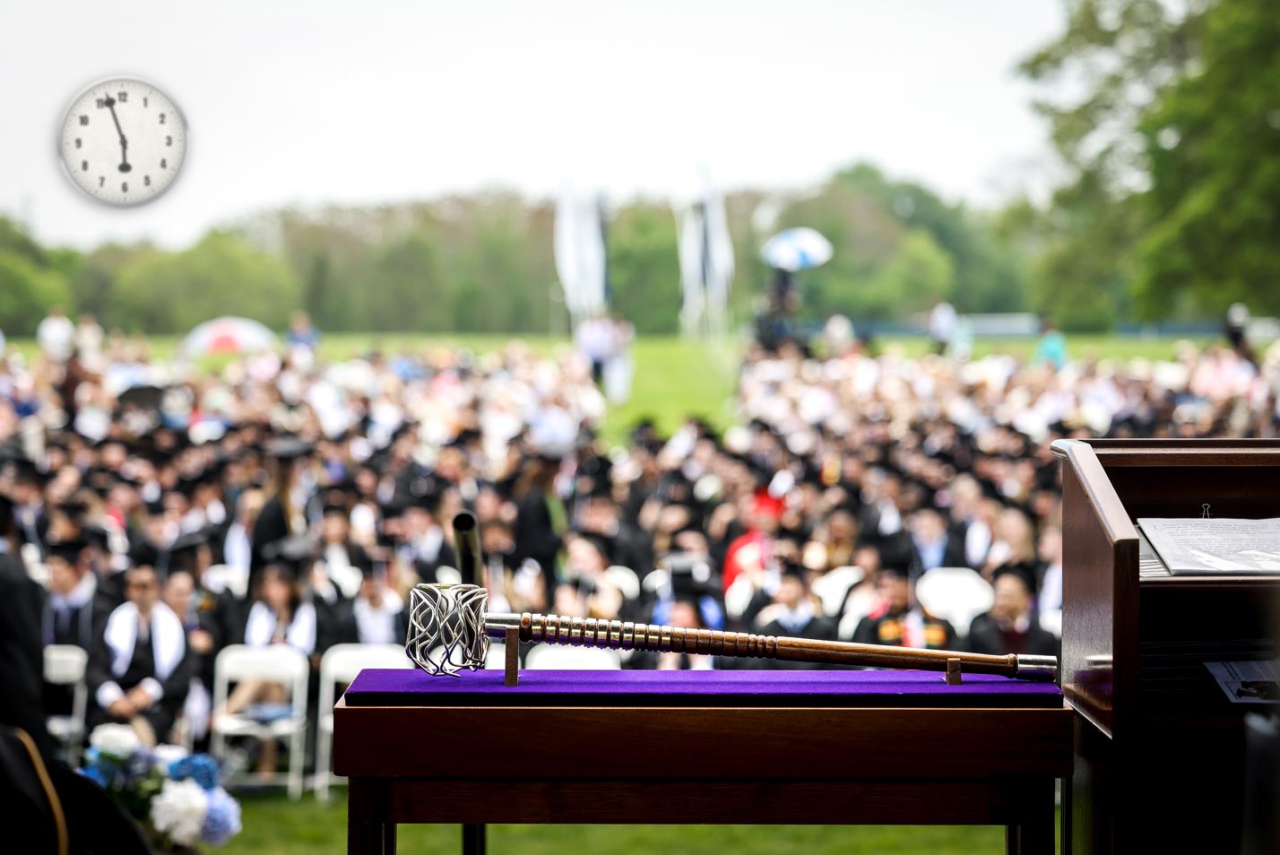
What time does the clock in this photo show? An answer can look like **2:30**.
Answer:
**5:57**
